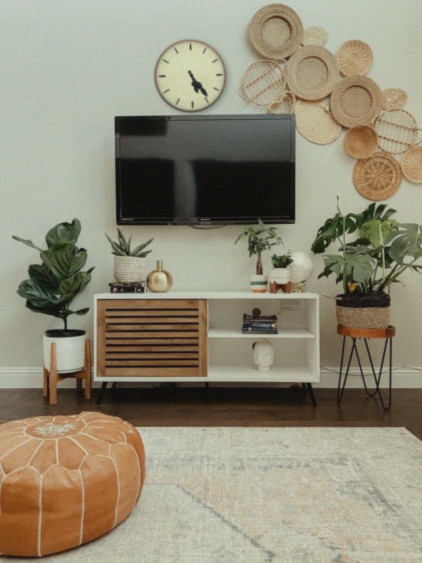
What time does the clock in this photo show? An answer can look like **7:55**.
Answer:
**5:24**
